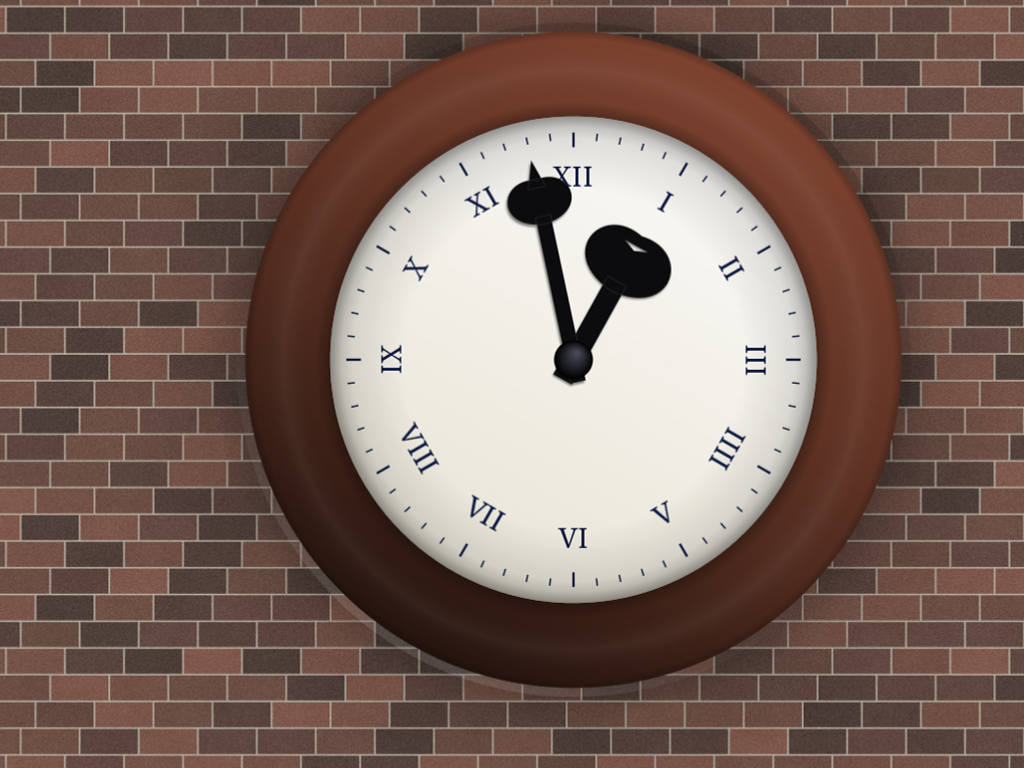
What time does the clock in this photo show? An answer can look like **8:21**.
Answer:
**12:58**
